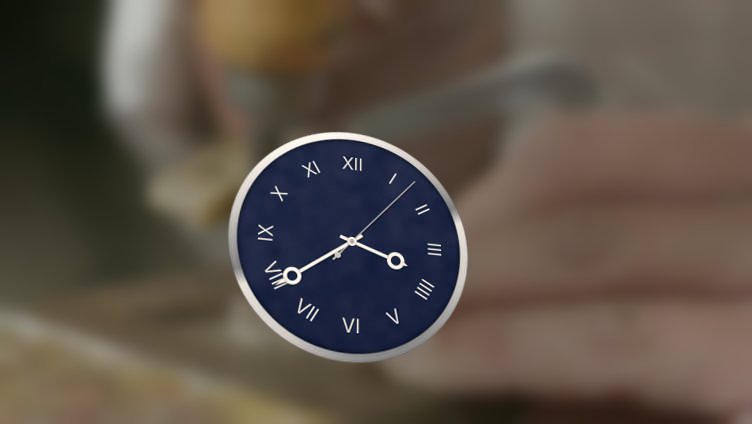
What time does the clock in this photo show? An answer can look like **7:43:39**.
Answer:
**3:39:07**
